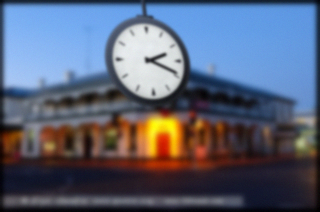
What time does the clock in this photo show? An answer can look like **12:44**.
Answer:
**2:19**
